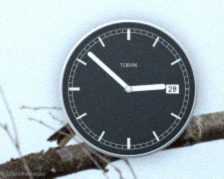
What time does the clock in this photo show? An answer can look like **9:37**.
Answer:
**2:52**
